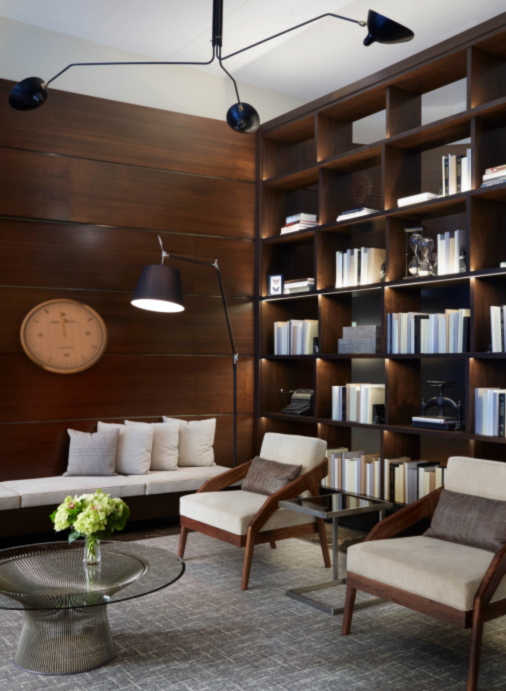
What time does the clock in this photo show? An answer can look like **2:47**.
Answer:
**11:59**
